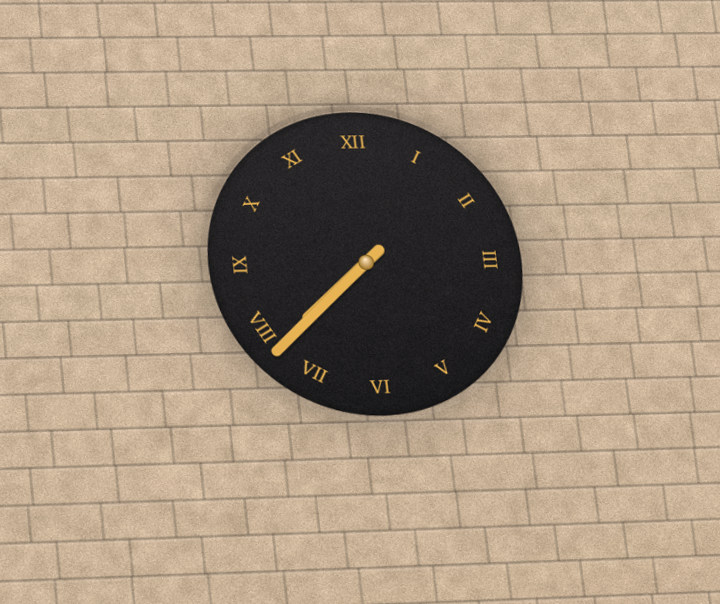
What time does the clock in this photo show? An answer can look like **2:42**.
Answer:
**7:38**
